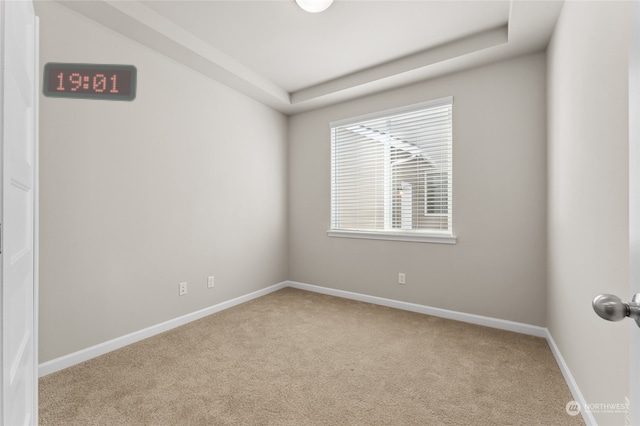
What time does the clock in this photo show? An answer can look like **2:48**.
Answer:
**19:01**
